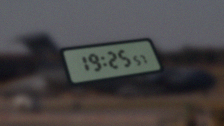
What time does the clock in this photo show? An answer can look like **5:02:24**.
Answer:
**19:25:57**
